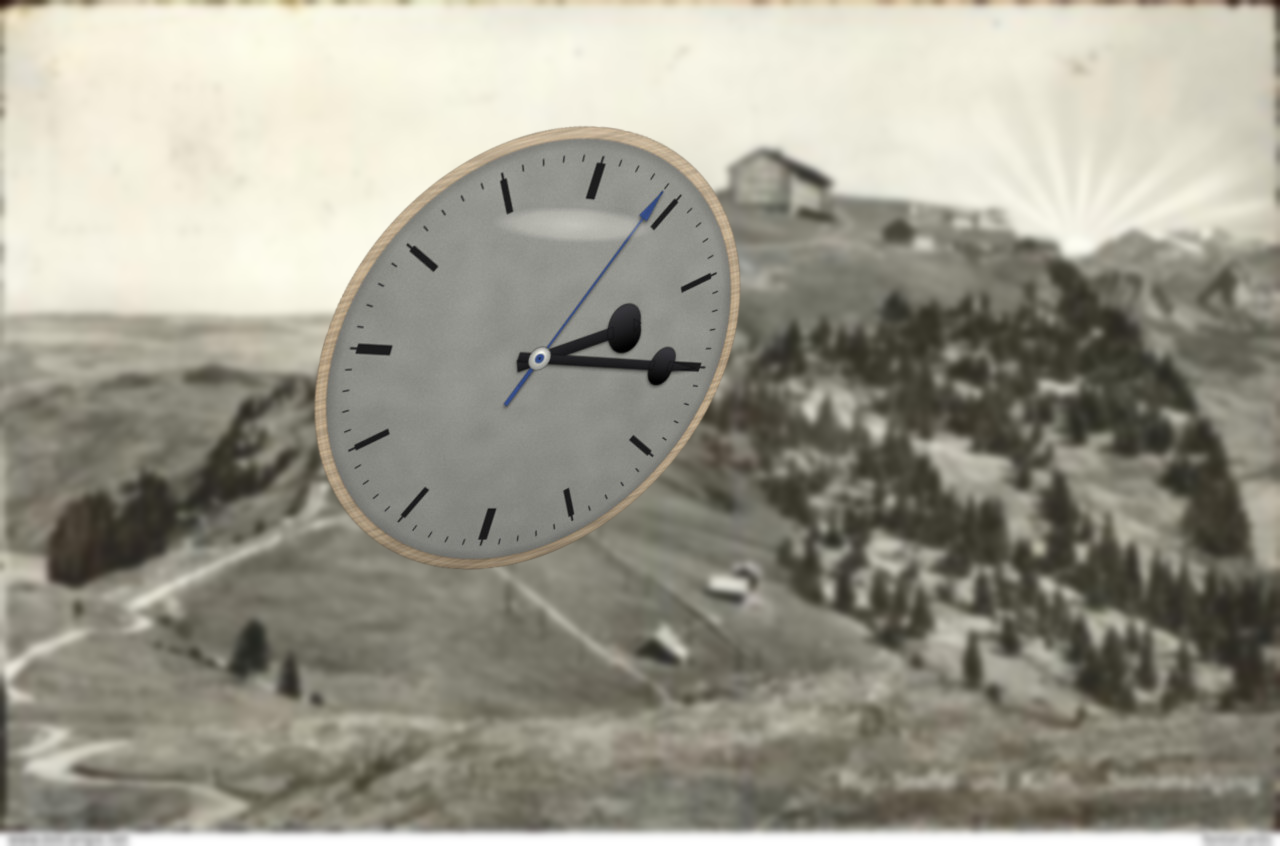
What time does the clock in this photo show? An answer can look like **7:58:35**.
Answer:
**2:15:04**
